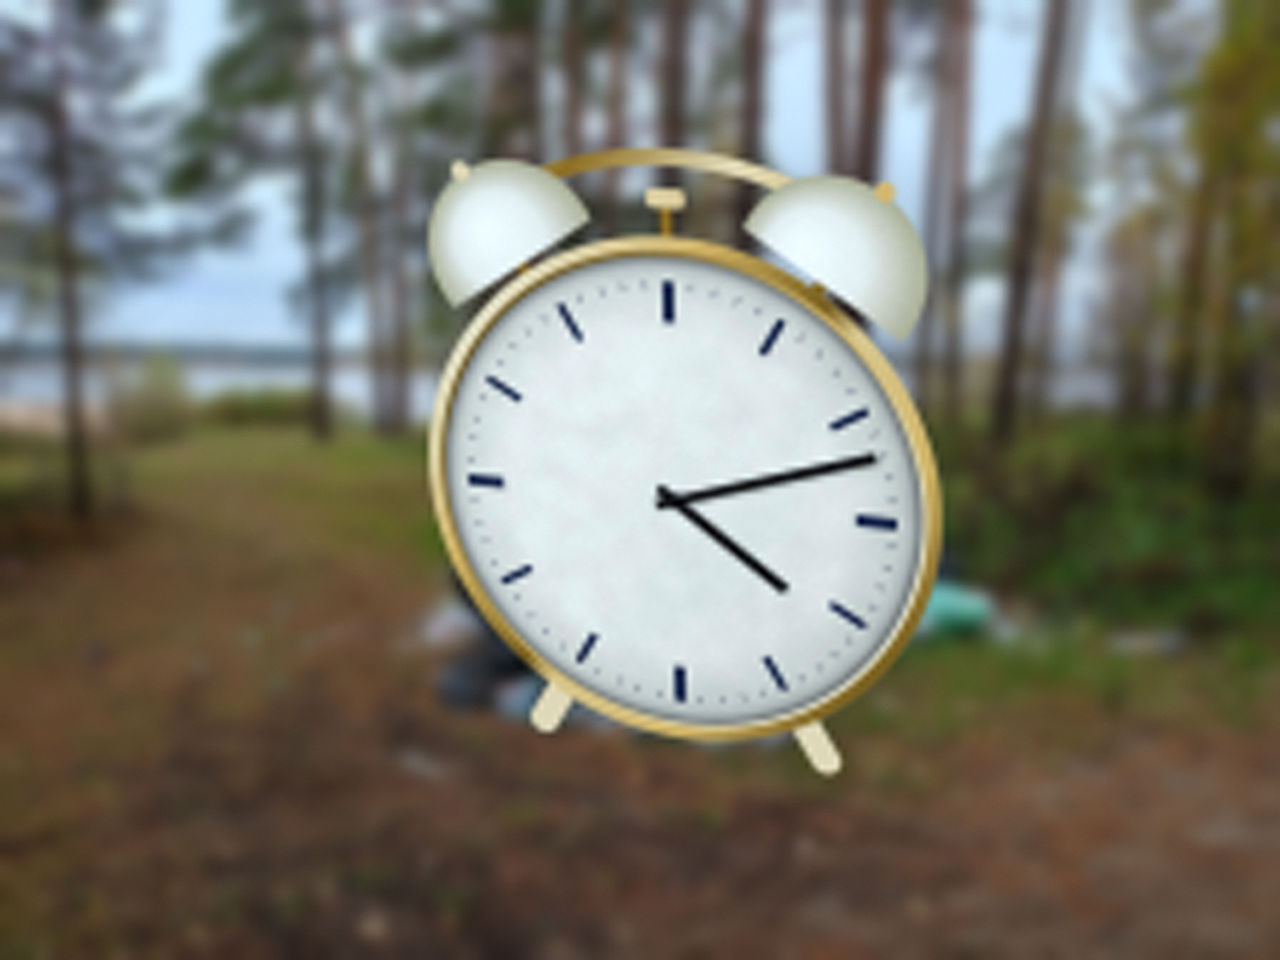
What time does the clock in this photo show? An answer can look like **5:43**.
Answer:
**4:12**
